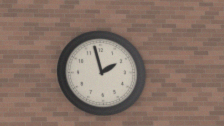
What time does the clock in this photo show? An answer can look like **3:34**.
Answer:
**1:58**
